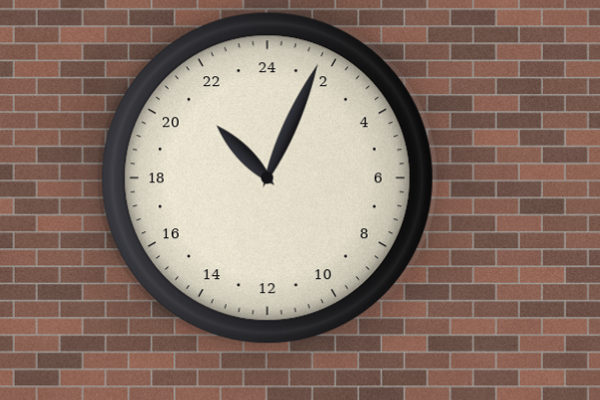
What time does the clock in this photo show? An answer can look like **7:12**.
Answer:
**21:04**
